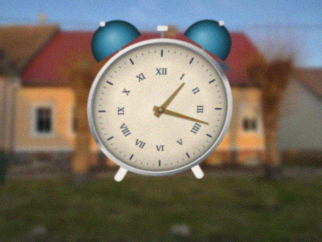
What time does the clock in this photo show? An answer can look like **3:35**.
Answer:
**1:18**
